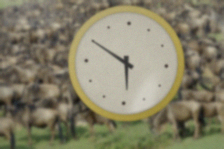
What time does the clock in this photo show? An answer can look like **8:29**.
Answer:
**5:50**
